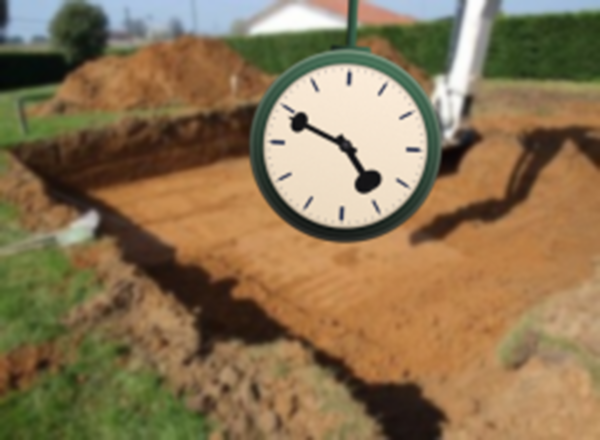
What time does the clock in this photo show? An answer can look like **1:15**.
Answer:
**4:49**
